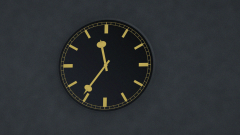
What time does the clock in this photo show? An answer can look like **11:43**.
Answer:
**11:36**
